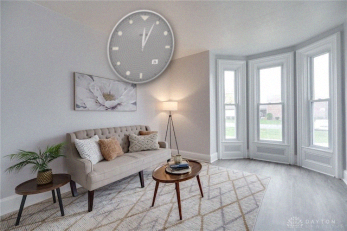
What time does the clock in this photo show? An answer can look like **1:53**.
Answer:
**12:04**
